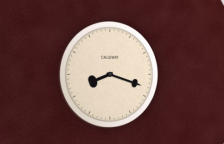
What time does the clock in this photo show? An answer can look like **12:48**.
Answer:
**8:18**
